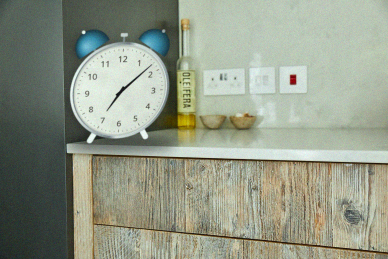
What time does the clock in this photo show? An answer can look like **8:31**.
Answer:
**7:08**
